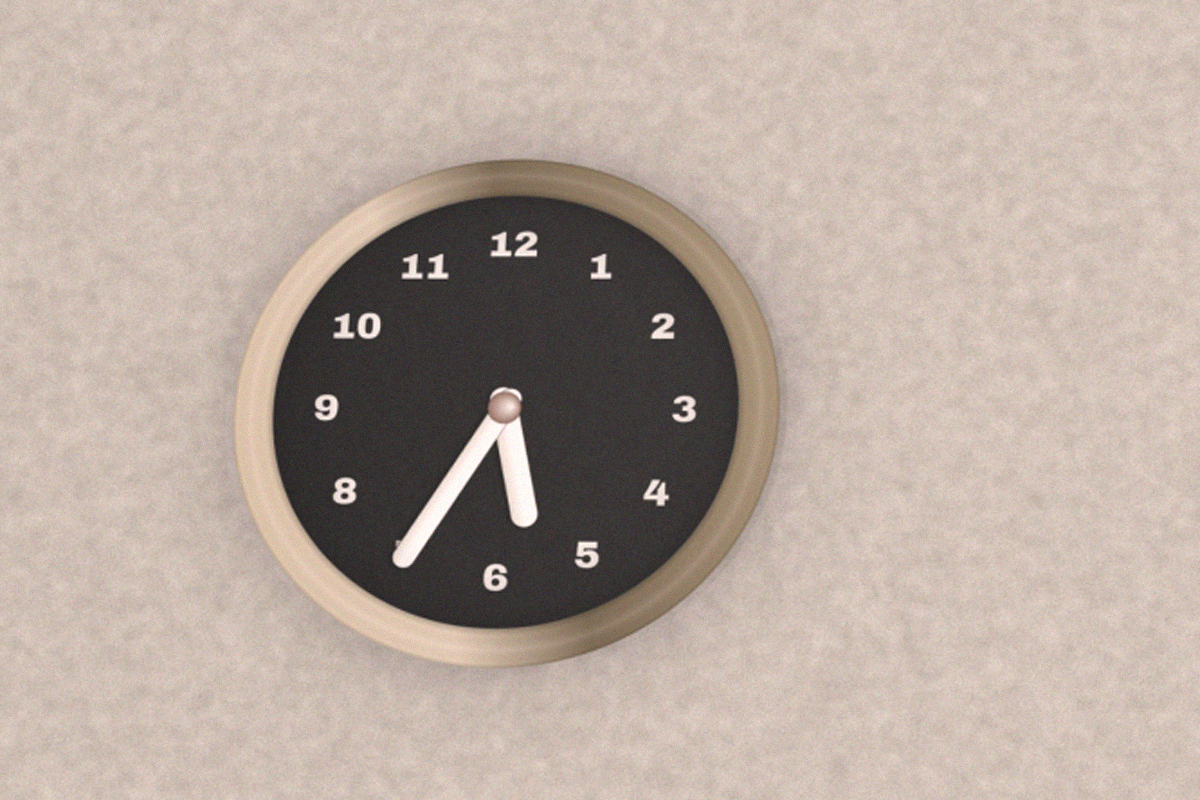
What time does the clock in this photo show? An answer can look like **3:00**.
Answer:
**5:35**
